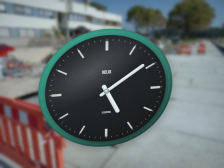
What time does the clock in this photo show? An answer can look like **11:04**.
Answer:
**5:09**
